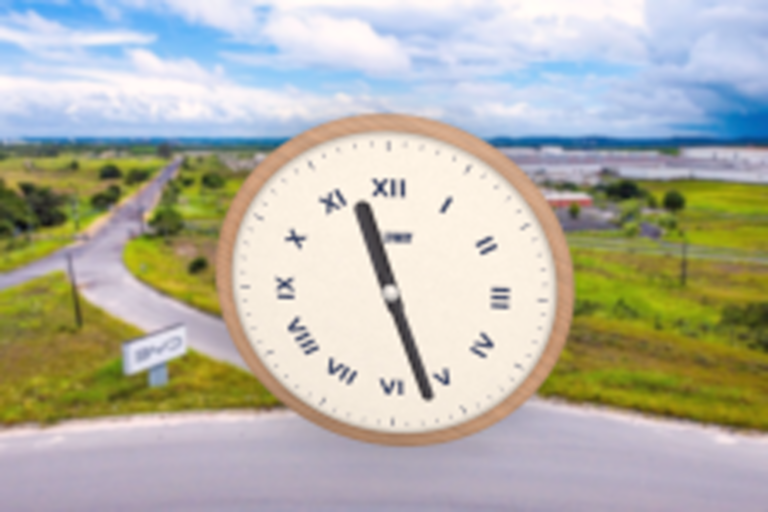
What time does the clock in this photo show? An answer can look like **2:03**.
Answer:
**11:27**
